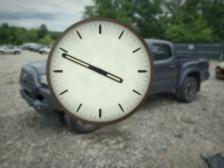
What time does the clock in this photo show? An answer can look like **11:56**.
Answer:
**3:49**
